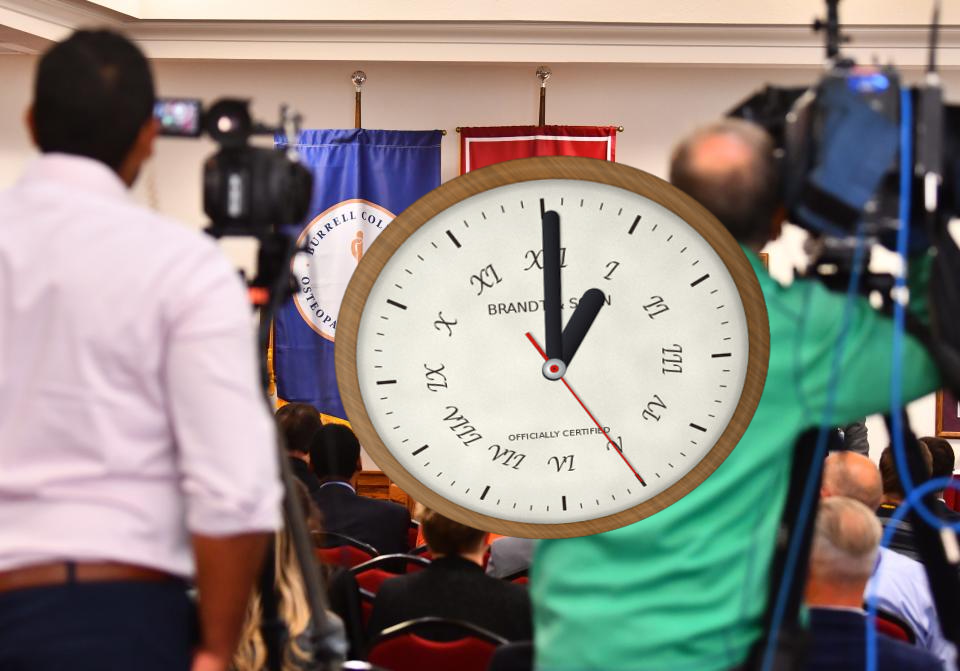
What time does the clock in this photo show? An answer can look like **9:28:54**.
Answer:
**1:00:25**
